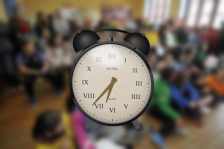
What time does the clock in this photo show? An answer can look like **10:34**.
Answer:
**6:37**
